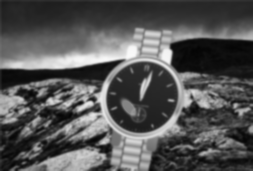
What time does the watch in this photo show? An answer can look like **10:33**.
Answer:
**12:02**
